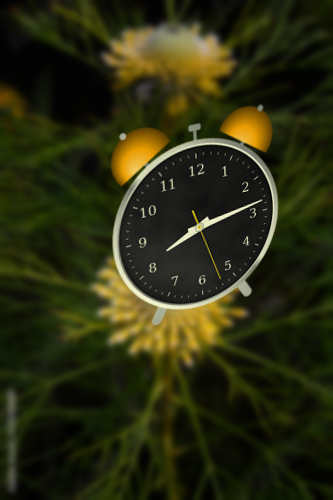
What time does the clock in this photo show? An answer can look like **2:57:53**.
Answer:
**8:13:27**
